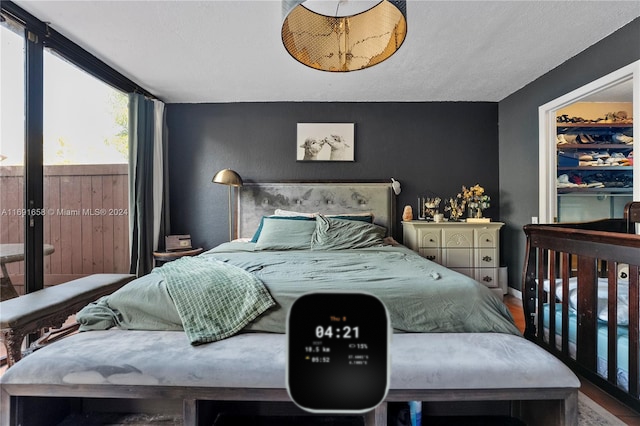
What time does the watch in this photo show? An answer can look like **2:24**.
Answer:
**4:21**
